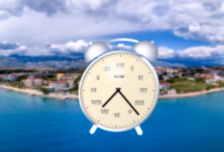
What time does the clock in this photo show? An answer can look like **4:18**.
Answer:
**7:23**
